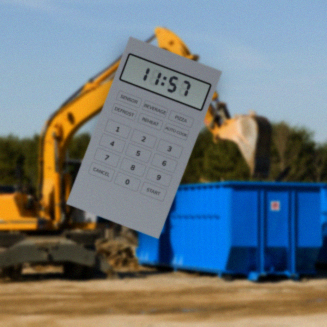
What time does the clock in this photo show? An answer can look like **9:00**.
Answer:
**11:57**
